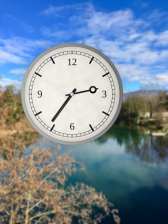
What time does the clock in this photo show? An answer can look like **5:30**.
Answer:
**2:36**
